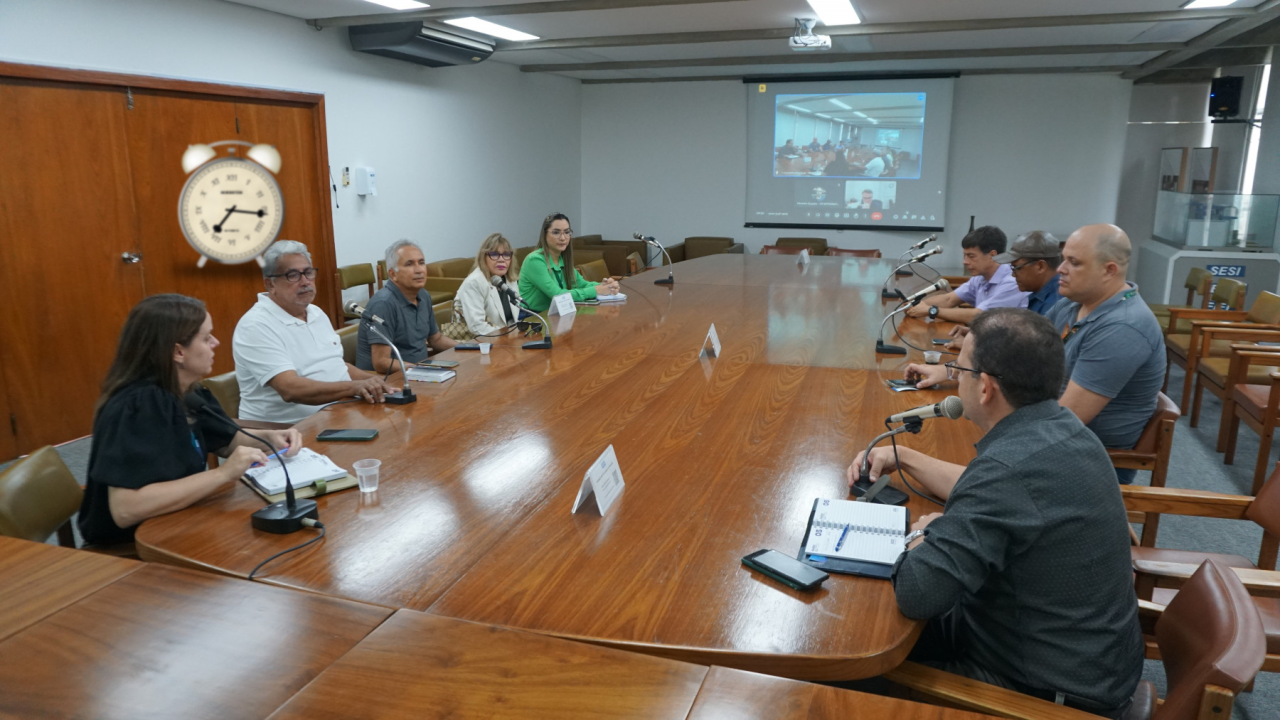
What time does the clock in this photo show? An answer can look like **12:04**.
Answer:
**7:16**
